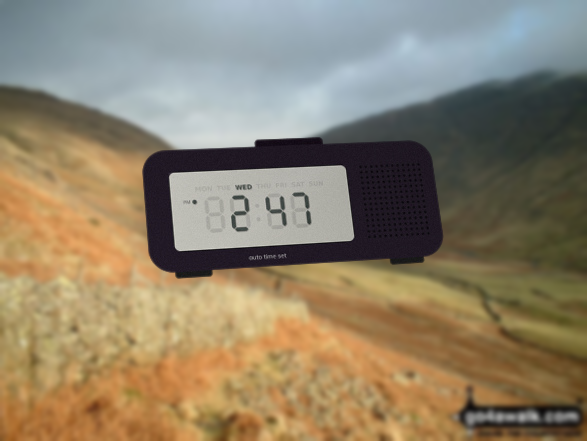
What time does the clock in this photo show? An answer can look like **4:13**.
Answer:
**2:47**
